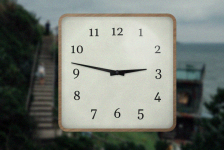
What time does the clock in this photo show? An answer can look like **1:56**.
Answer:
**2:47**
